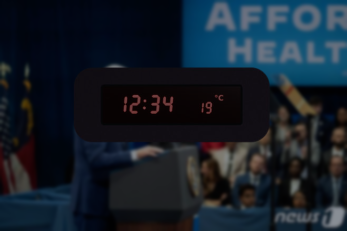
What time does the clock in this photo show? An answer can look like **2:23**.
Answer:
**12:34**
